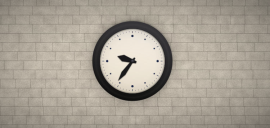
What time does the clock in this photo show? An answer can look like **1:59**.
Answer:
**9:36**
